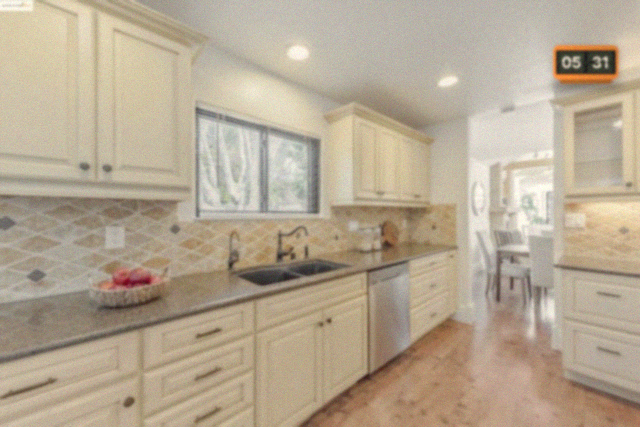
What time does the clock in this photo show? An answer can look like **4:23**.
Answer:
**5:31**
